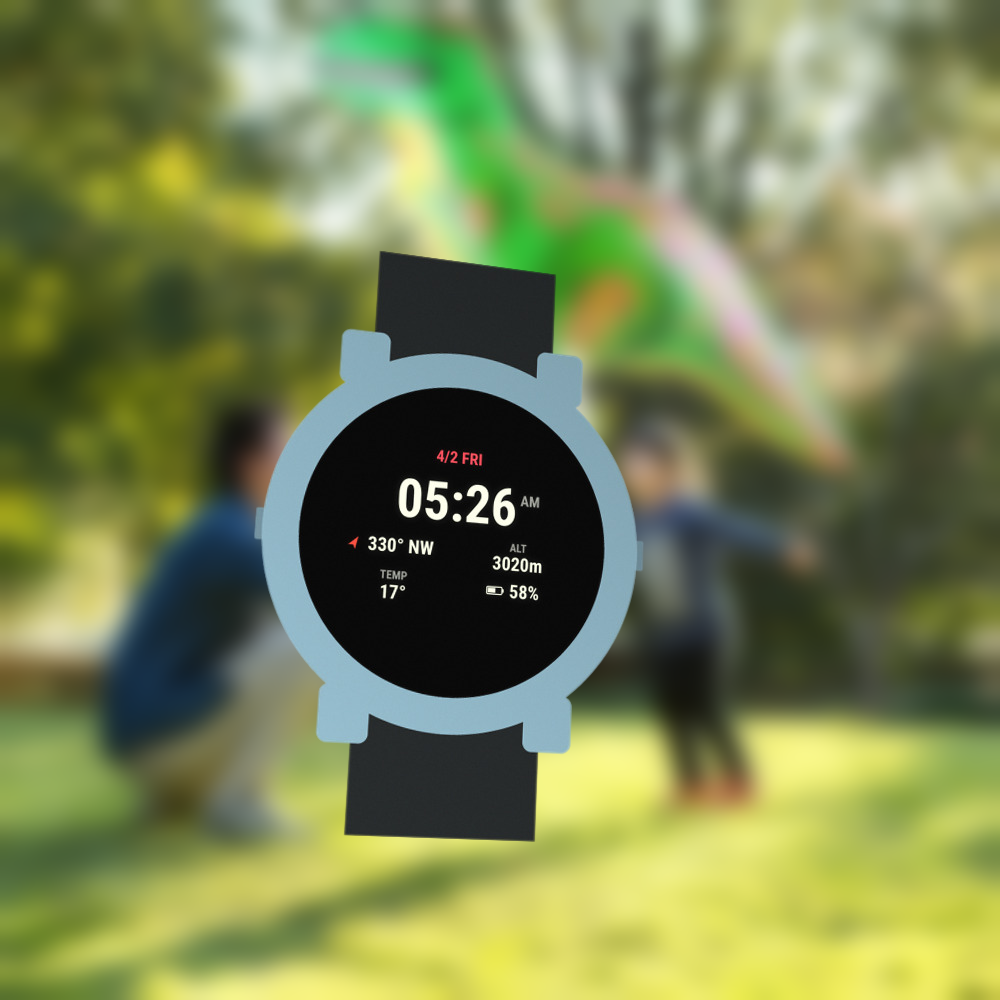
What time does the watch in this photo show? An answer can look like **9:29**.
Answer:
**5:26**
